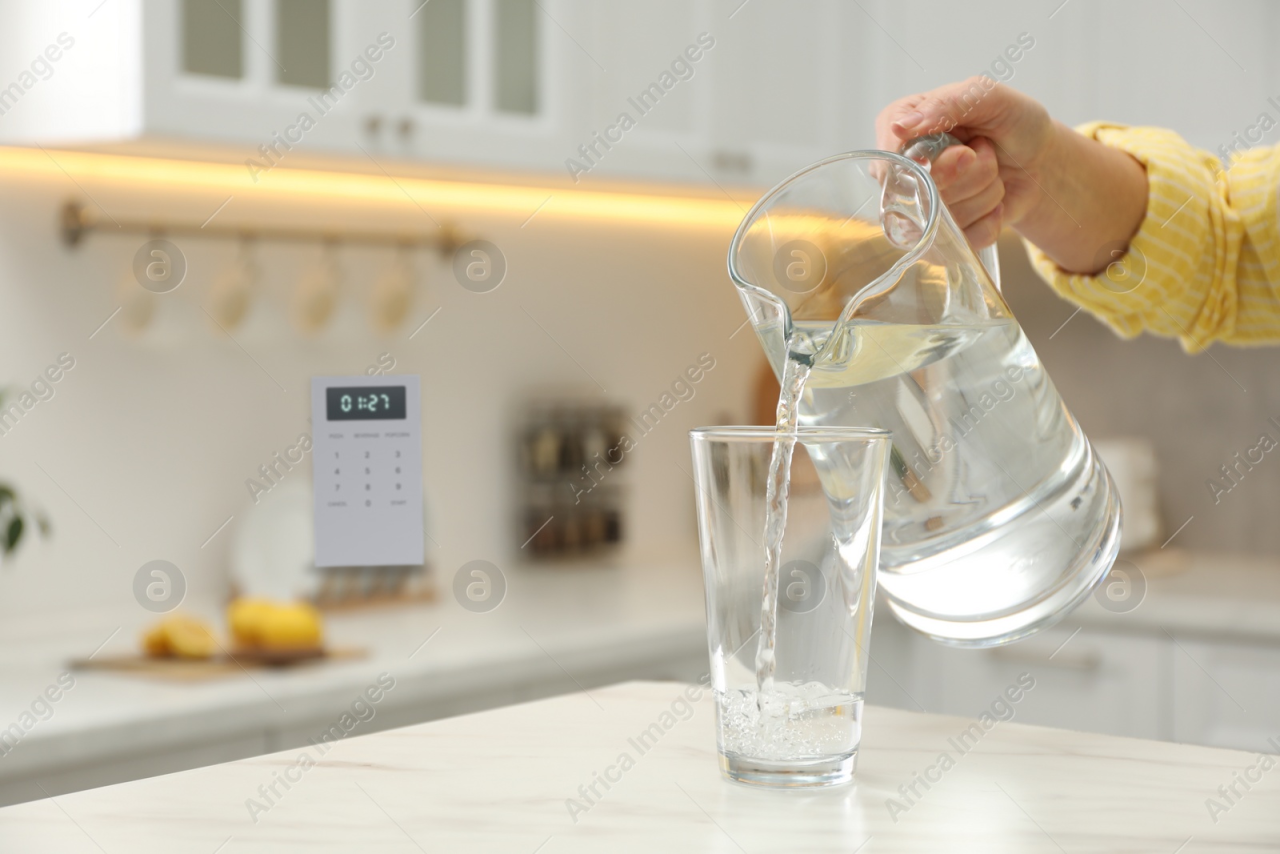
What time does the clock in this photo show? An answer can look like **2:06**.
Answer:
**1:27**
